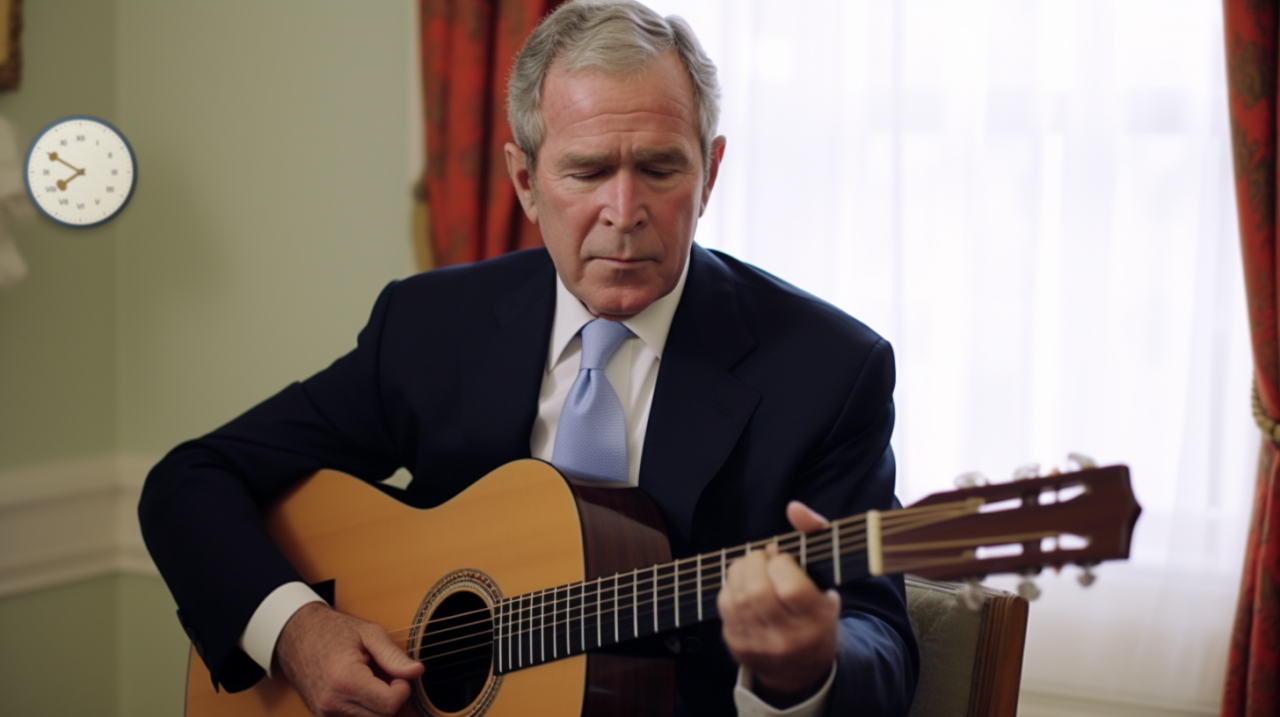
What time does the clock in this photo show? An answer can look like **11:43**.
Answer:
**7:50**
